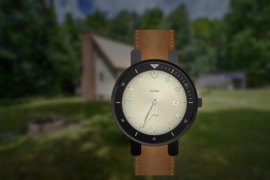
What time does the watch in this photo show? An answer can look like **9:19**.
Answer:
**6:34**
